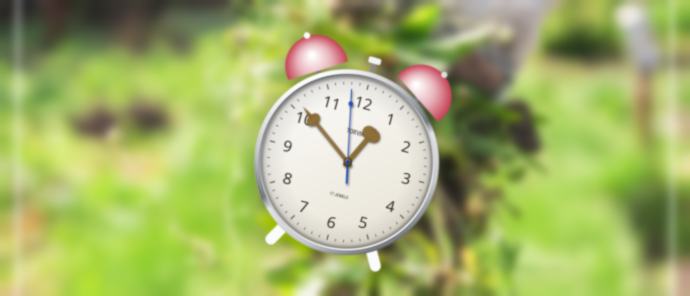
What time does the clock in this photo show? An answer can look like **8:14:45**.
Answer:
**12:50:58**
